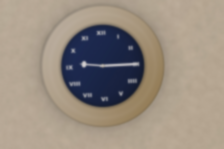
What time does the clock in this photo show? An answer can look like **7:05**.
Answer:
**9:15**
